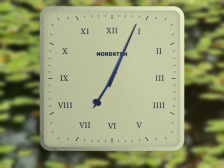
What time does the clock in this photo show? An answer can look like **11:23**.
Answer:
**7:04**
